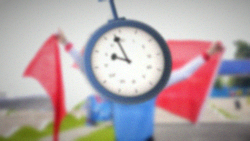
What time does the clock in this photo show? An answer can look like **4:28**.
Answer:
**9:58**
